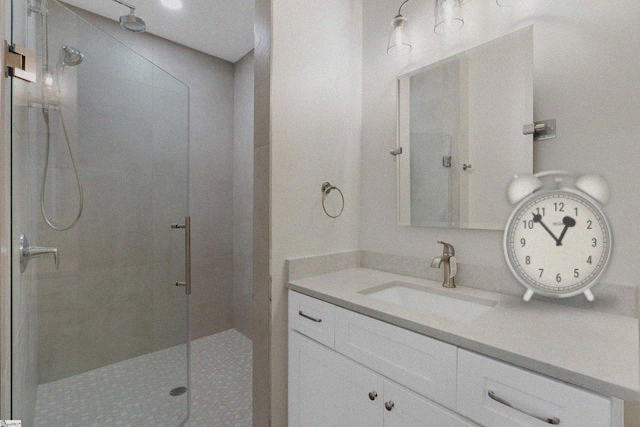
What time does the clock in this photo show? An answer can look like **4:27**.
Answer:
**12:53**
